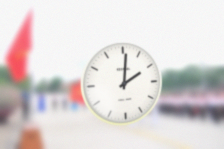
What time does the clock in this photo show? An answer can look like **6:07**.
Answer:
**2:01**
